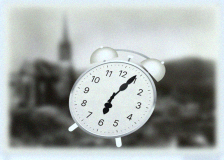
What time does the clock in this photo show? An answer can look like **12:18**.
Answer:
**6:04**
